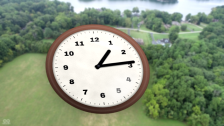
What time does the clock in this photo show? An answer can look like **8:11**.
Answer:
**1:14**
